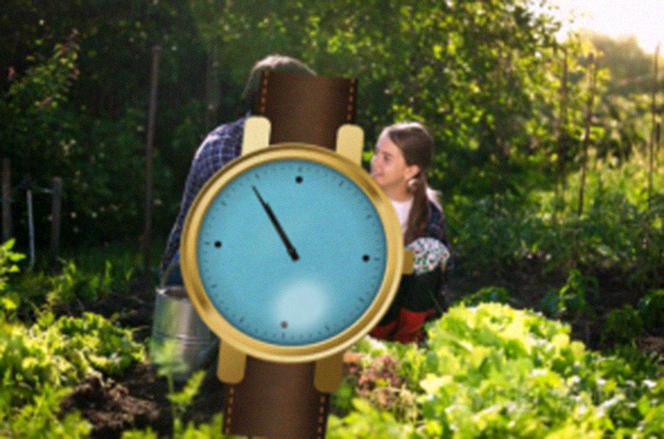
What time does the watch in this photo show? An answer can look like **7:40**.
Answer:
**10:54**
